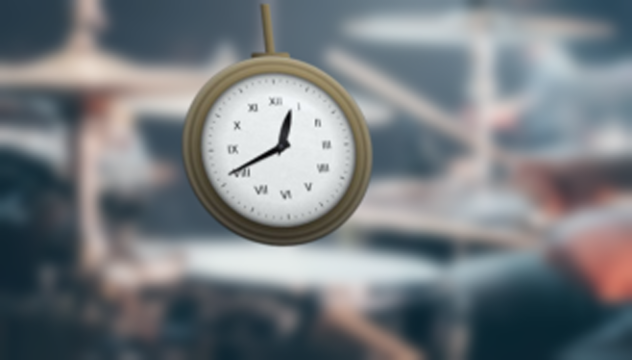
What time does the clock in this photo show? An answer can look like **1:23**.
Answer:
**12:41**
